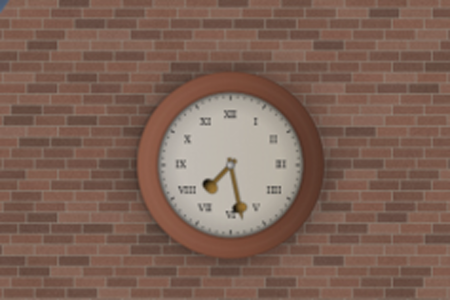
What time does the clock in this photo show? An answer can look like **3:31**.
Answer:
**7:28**
